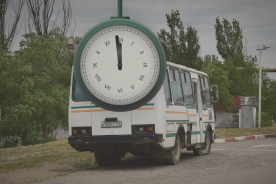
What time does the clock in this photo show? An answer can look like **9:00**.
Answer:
**11:59**
